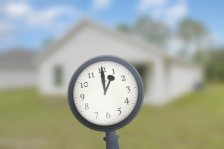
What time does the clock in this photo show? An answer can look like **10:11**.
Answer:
**1:00**
